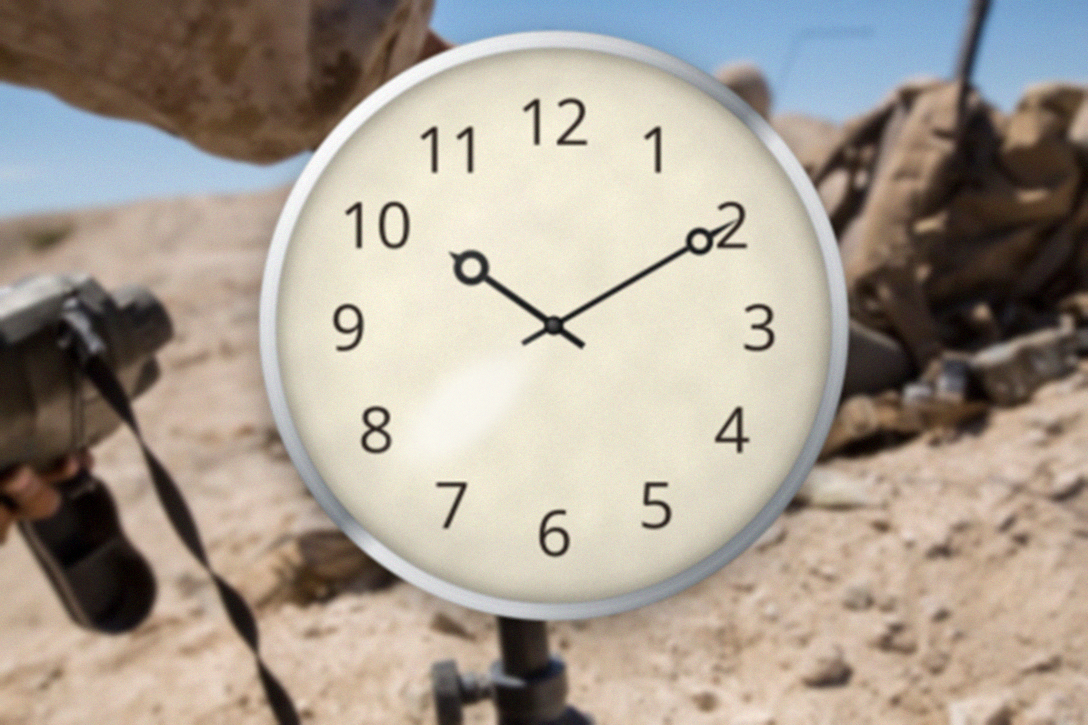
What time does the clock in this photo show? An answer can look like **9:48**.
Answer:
**10:10**
